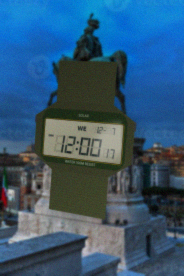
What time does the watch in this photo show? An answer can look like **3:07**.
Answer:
**12:00**
